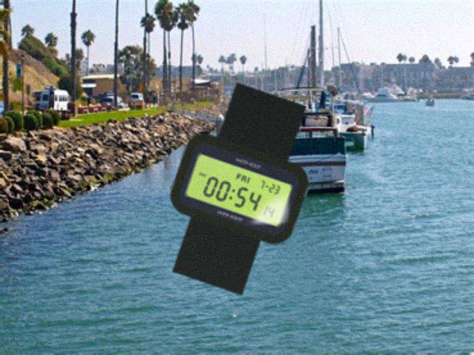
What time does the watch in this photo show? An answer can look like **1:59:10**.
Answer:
**0:54:14**
